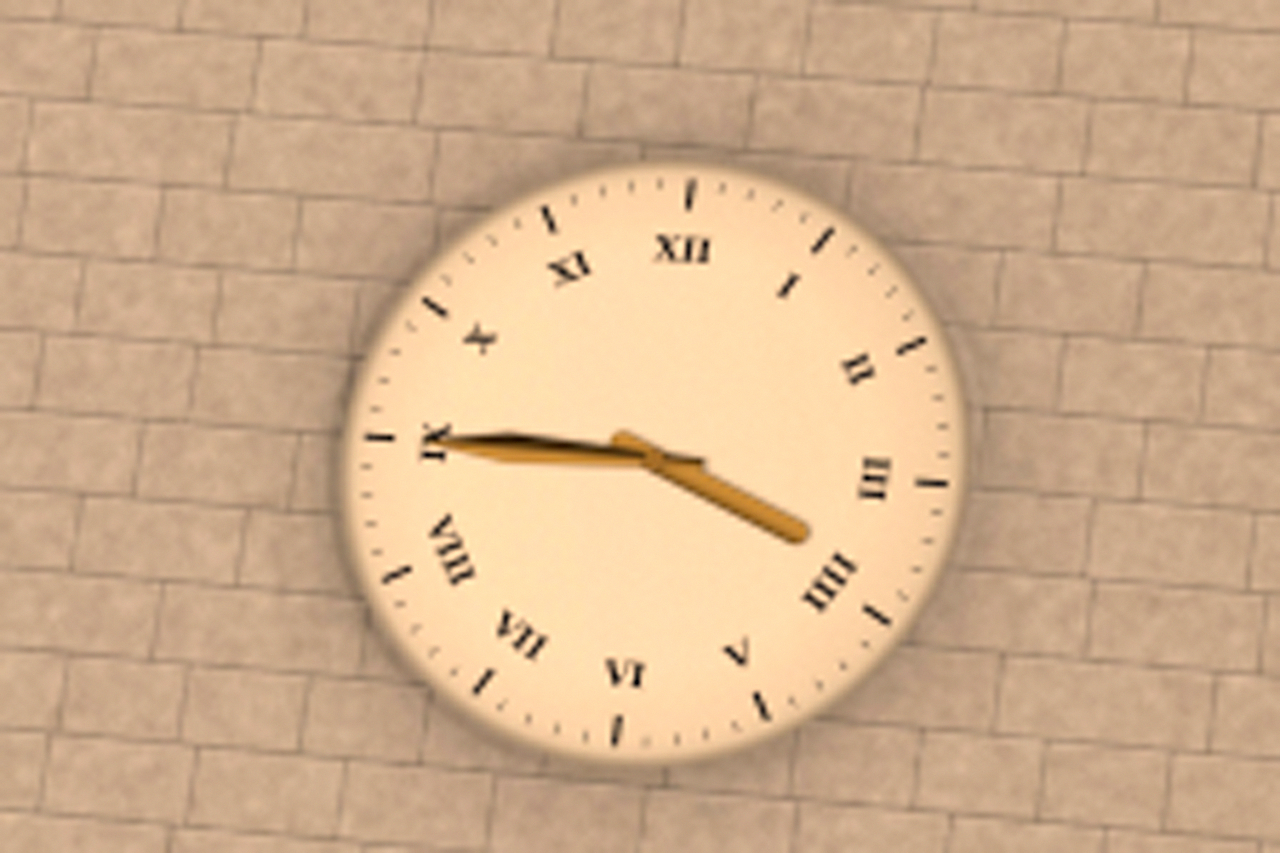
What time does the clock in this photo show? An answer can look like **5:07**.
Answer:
**3:45**
